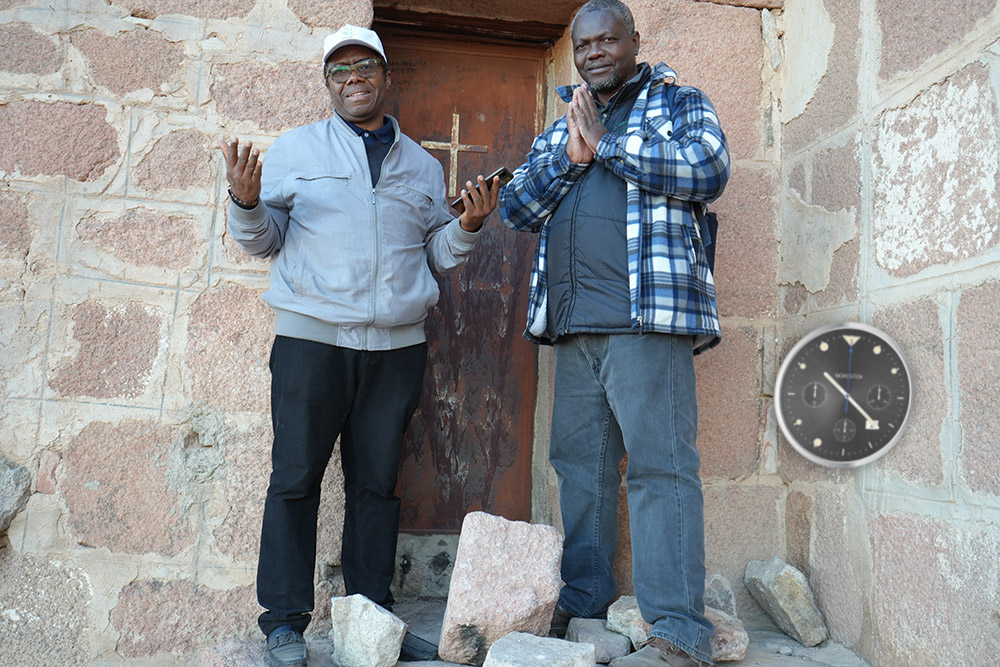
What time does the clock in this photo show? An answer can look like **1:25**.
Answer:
**10:22**
